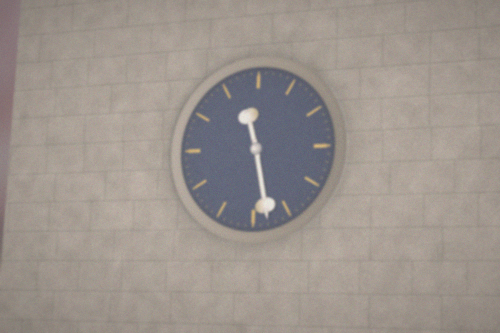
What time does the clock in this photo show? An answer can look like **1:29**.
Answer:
**11:28**
